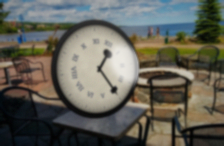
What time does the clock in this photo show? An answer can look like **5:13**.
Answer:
**12:20**
